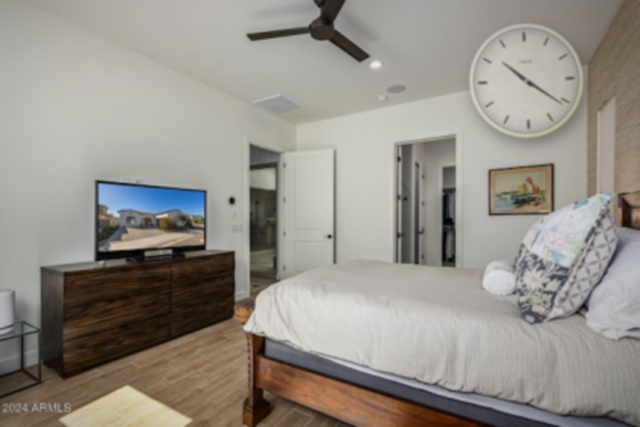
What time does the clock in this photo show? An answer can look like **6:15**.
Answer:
**10:21**
